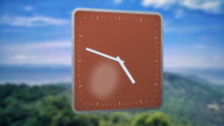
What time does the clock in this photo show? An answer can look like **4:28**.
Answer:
**4:48**
